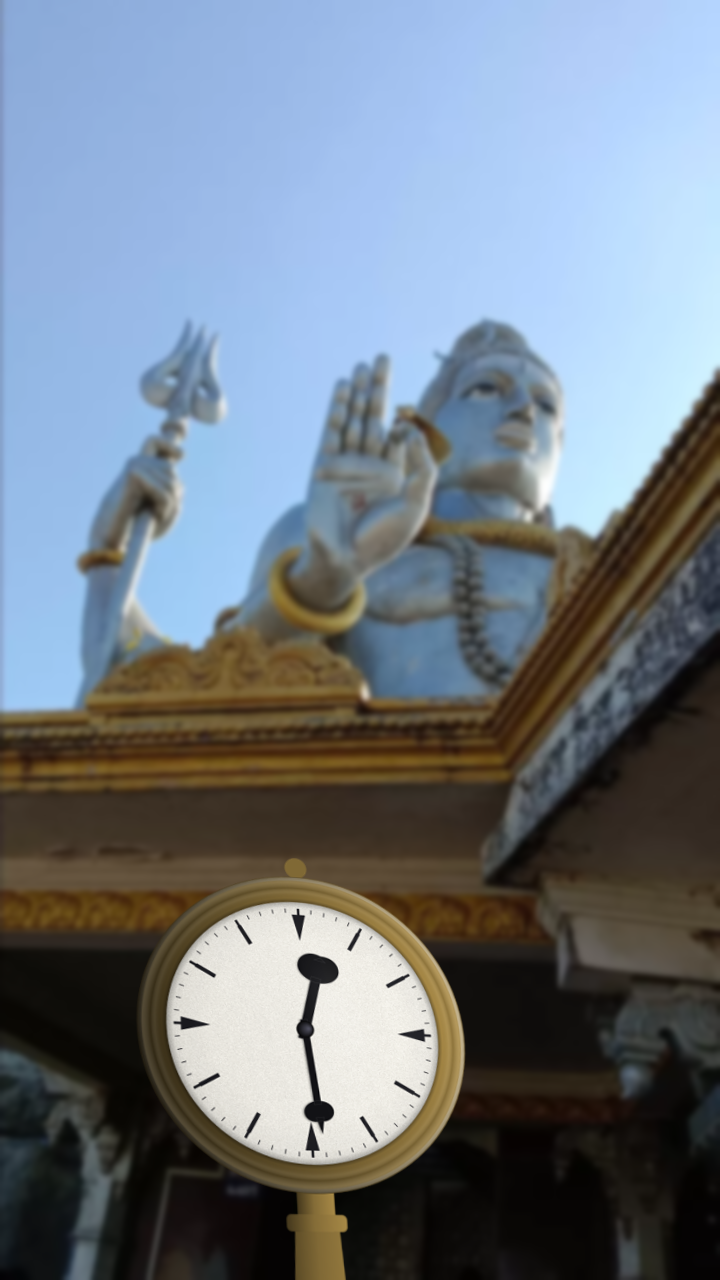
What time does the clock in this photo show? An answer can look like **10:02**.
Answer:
**12:29**
